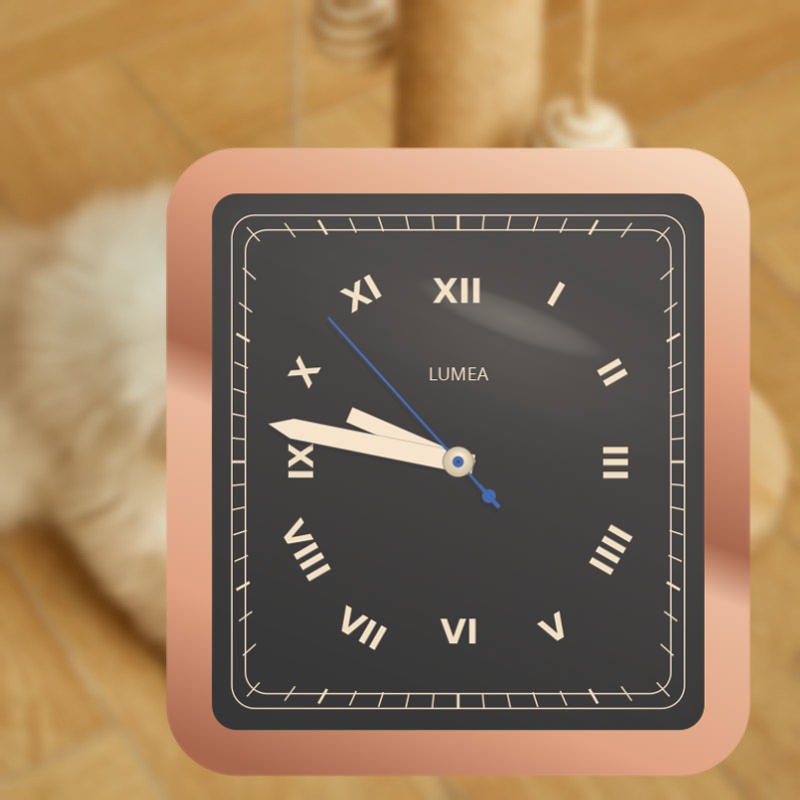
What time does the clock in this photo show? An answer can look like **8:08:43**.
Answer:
**9:46:53**
